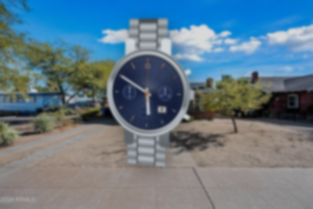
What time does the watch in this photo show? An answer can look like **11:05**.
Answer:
**5:50**
